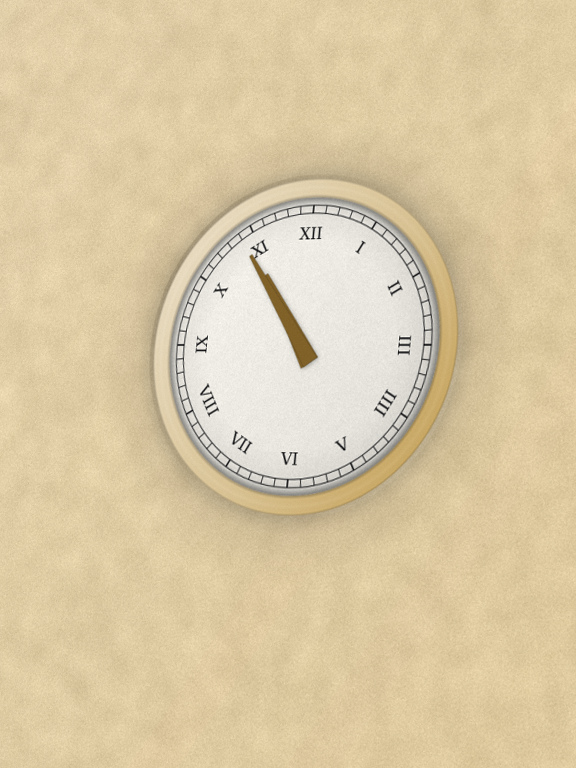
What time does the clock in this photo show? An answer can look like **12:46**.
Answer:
**10:54**
